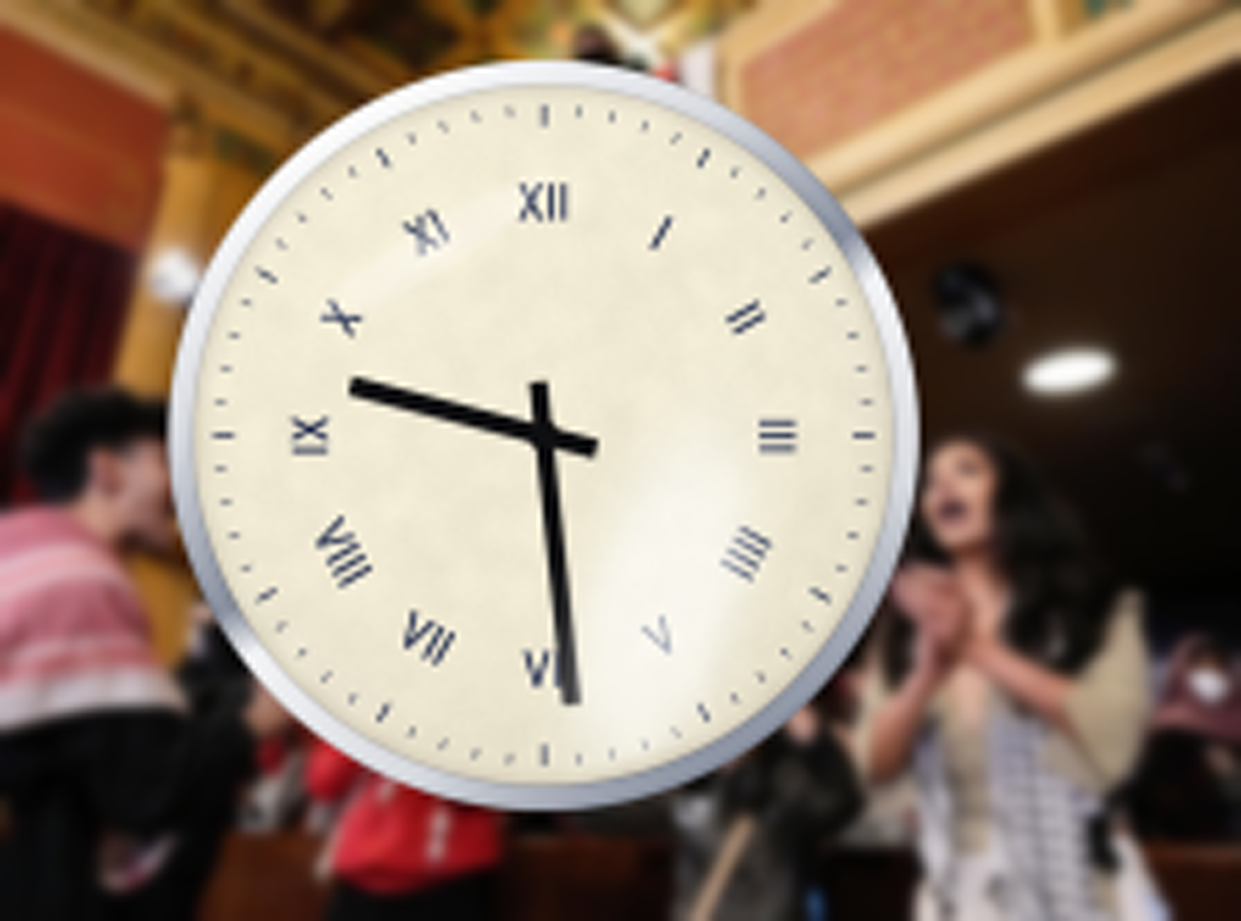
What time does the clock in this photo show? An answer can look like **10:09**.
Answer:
**9:29**
